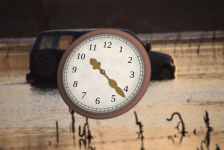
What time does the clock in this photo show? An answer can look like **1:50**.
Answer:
**10:22**
